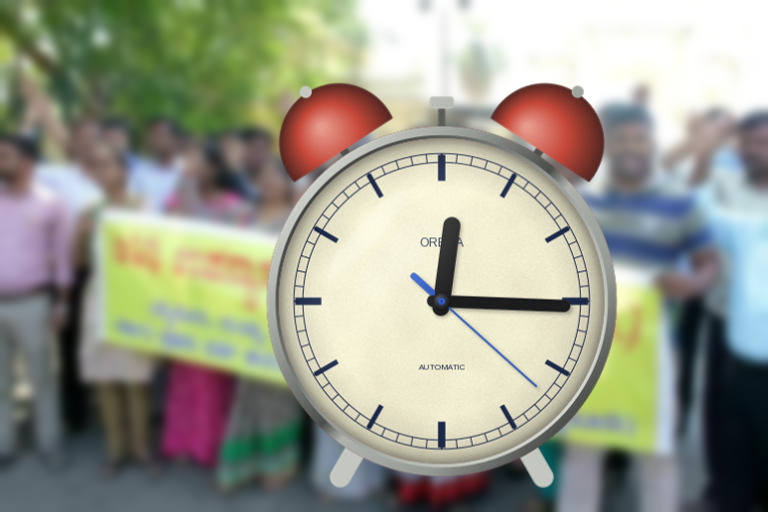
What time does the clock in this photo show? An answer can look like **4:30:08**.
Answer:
**12:15:22**
